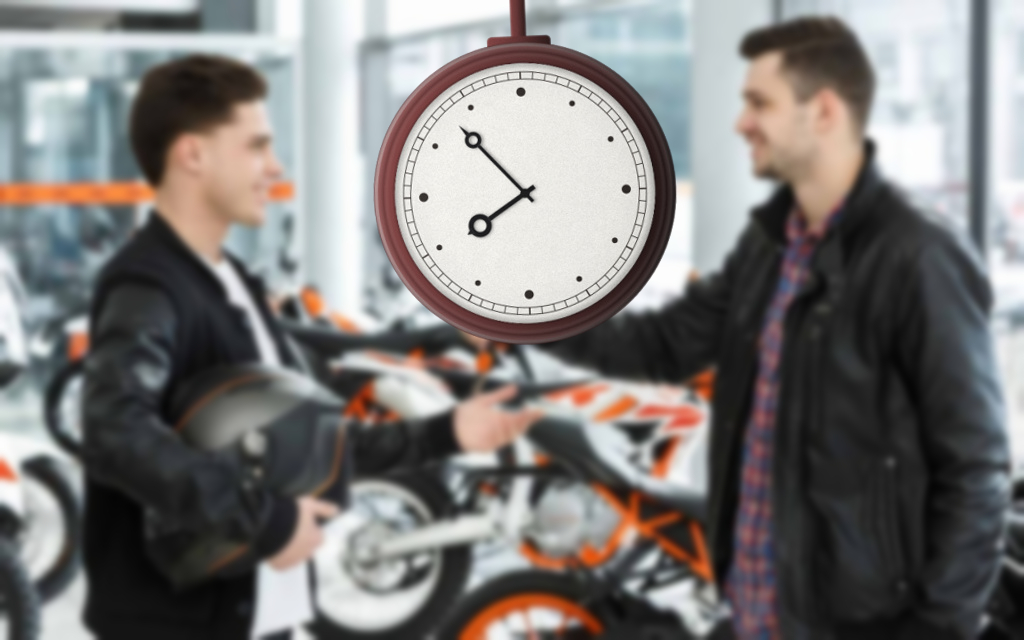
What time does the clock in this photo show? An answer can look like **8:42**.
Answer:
**7:53**
